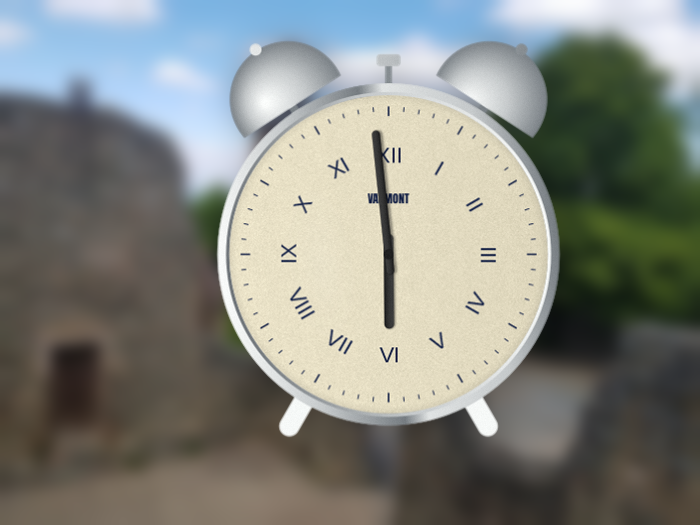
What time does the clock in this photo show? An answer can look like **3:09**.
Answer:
**5:59**
